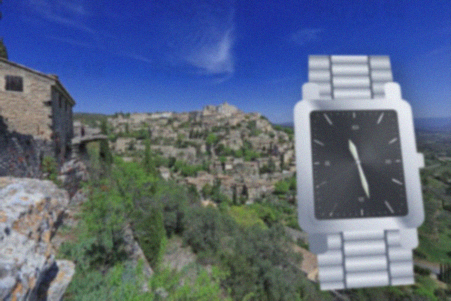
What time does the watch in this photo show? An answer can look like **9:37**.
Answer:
**11:28**
